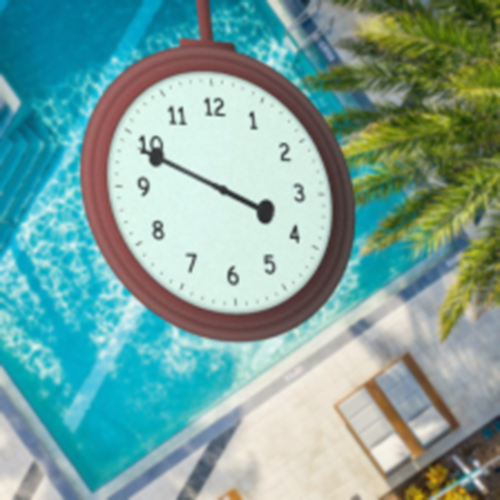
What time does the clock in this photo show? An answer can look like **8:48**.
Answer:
**3:49**
